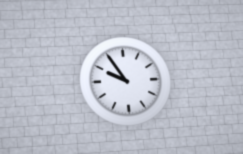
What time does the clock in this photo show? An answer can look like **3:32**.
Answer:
**9:55**
